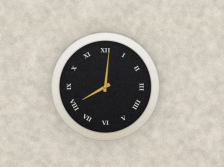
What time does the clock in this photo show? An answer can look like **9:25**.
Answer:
**8:01**
